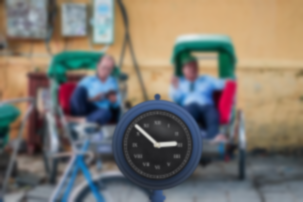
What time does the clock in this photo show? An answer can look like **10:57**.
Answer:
**2:52**
